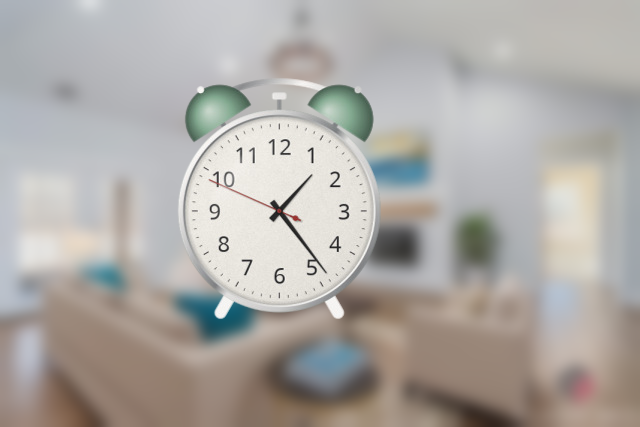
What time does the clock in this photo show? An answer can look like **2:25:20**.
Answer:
**1:23:49**
